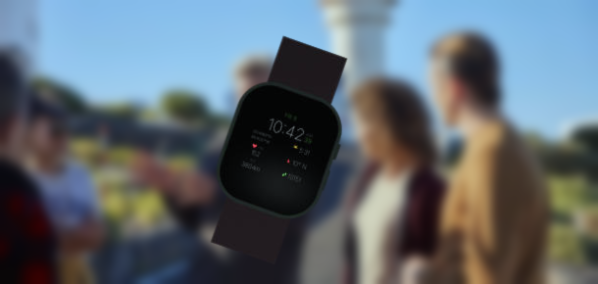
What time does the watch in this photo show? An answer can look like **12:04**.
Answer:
**10:42**
